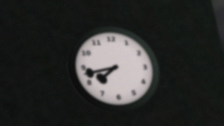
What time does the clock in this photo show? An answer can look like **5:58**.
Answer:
**7:43**
